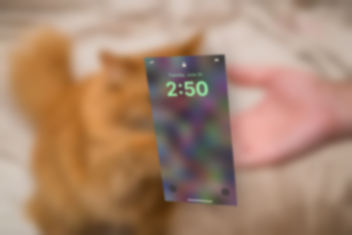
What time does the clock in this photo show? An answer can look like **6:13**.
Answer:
**2:50**
